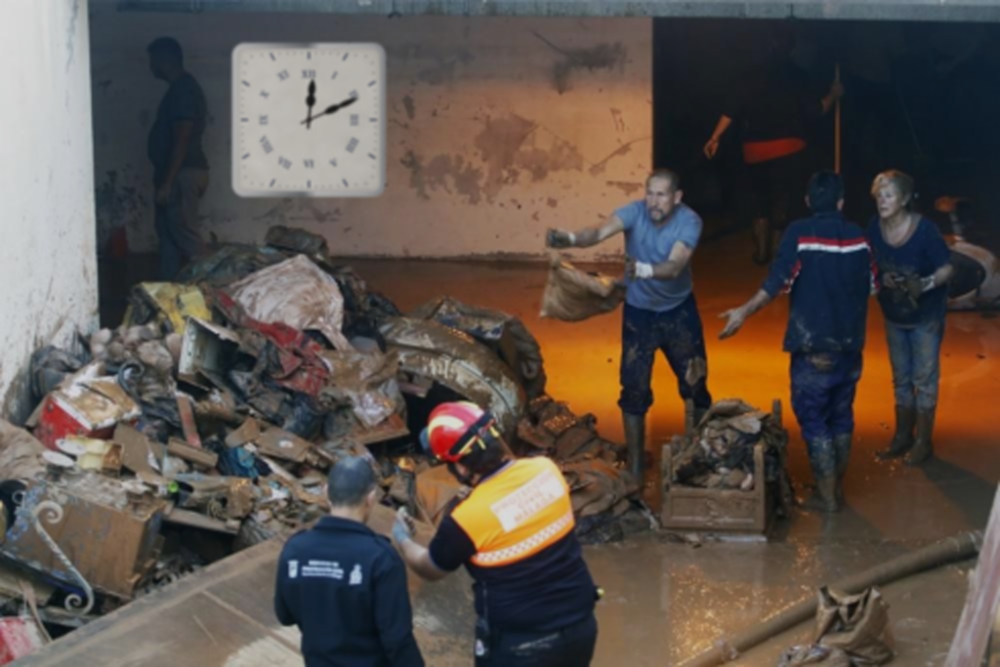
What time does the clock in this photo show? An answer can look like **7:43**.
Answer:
**12:11**
